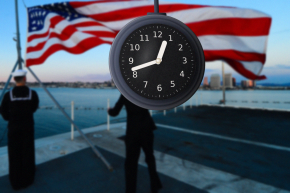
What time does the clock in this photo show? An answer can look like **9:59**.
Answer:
**12:42**
